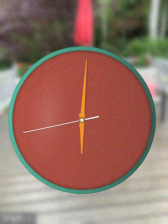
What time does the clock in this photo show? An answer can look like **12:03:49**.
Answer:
**6:00:43**
